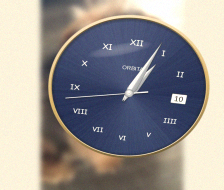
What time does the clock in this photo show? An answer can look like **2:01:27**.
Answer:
**1:03:43**
